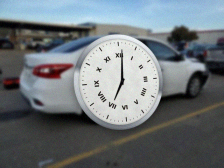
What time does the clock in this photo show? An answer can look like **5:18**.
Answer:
**7:01**
